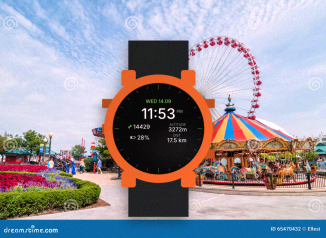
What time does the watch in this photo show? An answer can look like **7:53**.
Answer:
**11:53**
